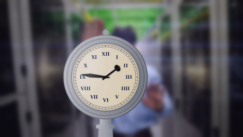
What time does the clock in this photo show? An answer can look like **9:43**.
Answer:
**1:46**
